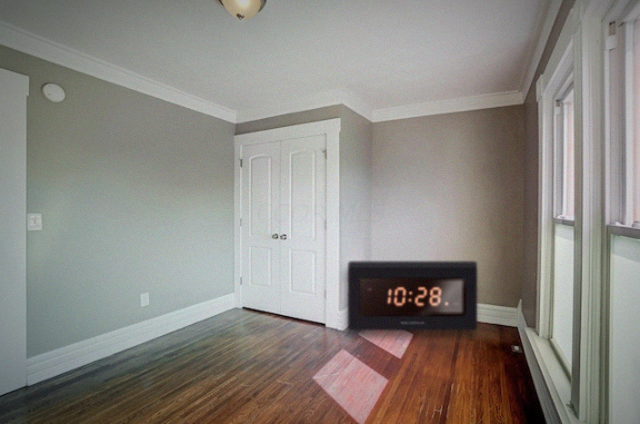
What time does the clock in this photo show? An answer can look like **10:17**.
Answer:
**10:28**
